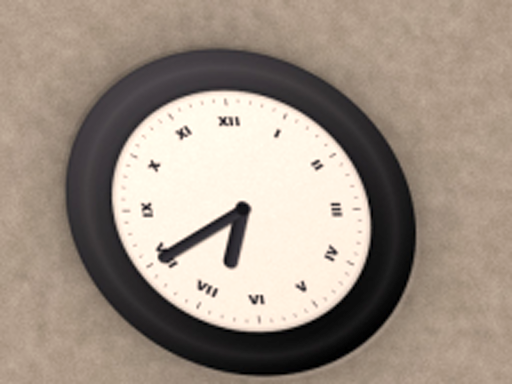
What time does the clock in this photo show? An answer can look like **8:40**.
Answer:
**6:40**
